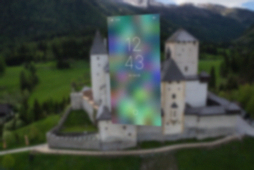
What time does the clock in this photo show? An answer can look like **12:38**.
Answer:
**12:43**
